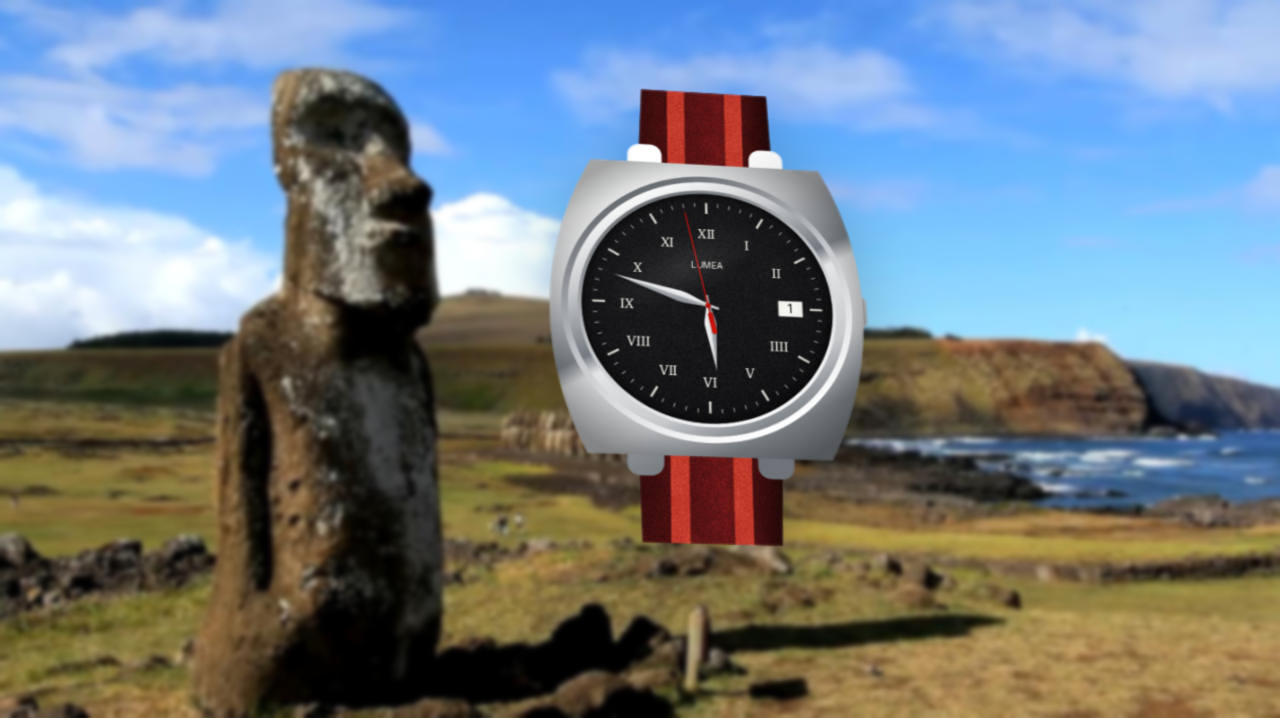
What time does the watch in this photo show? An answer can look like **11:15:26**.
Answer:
**5:47:58**
